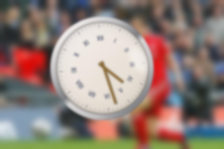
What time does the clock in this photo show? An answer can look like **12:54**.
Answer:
**4:28**
